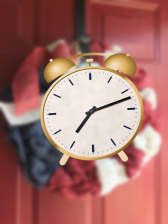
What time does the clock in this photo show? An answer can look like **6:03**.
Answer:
**7:12**
